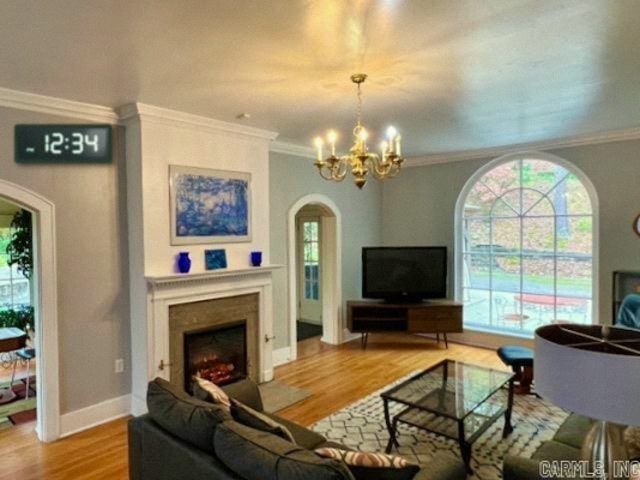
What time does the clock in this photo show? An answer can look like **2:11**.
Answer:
**12:34**
